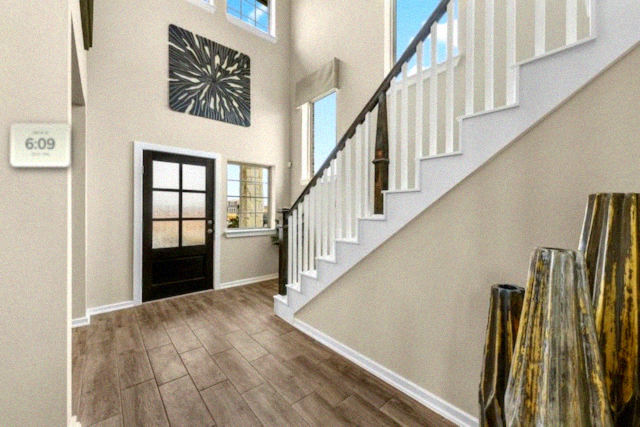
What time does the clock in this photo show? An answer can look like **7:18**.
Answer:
**6:09**
